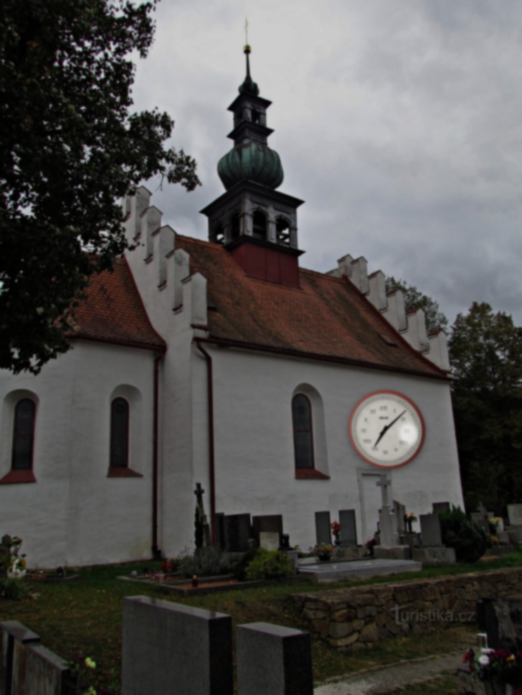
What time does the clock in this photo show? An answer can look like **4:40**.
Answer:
**7:08**
